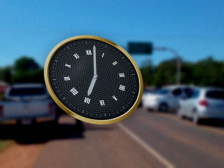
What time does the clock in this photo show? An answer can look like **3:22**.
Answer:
**7:02**
